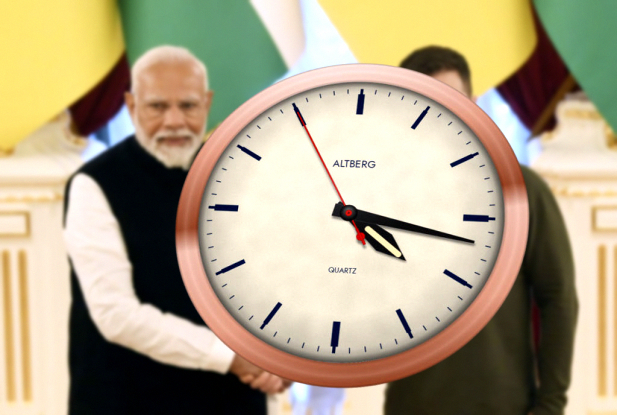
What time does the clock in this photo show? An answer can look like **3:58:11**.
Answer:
**4:16:55**
